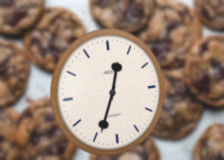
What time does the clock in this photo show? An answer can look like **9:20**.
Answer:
**12:34**
